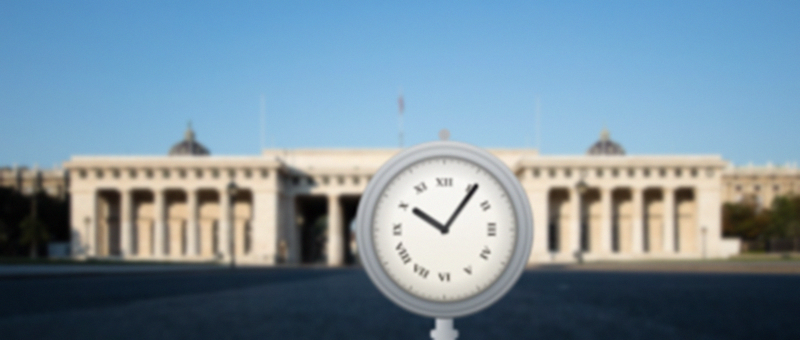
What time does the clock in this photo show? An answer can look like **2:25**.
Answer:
**10:06**
